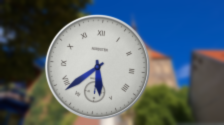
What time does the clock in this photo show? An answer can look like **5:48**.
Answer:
**5:38**
